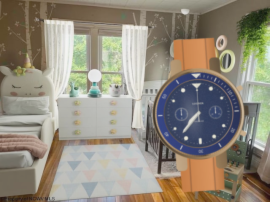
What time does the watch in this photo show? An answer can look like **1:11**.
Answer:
**7:37**
